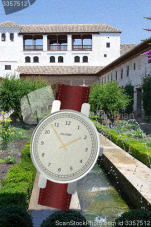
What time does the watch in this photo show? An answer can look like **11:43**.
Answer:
**1:53**
